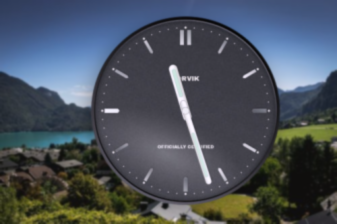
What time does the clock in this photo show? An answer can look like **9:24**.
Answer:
**11:27**
